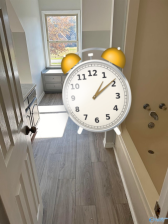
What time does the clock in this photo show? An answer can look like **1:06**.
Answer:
**1:09**
